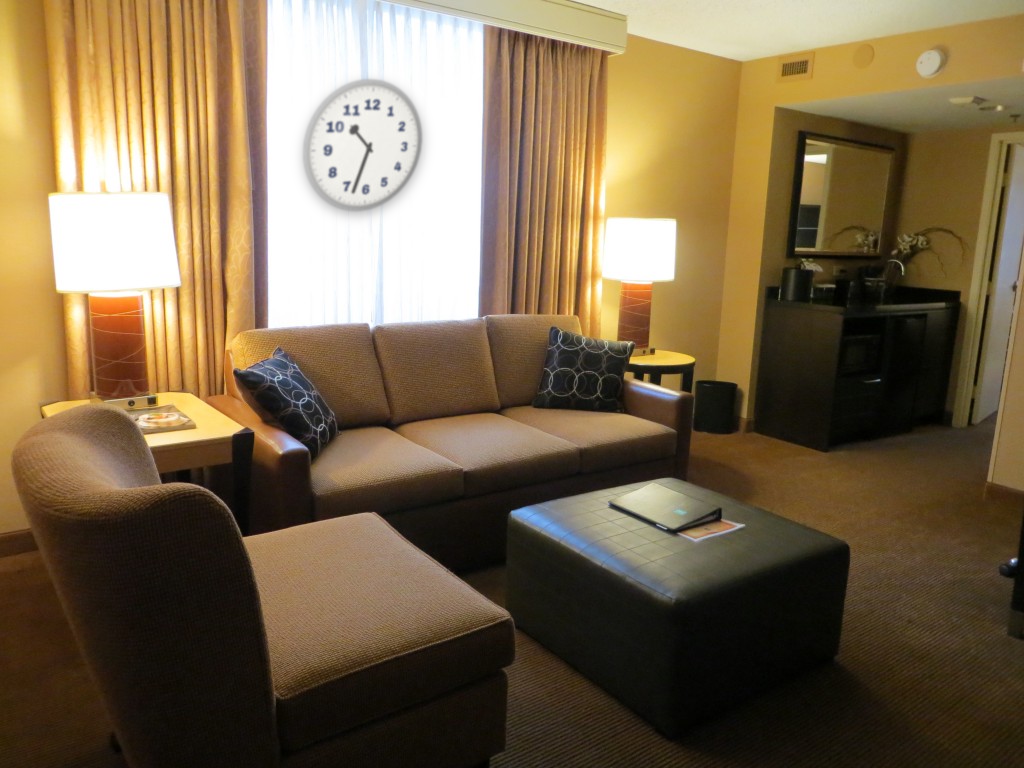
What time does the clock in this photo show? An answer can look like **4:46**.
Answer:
**10:33**
